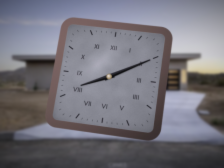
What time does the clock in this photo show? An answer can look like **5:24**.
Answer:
**8:10**
